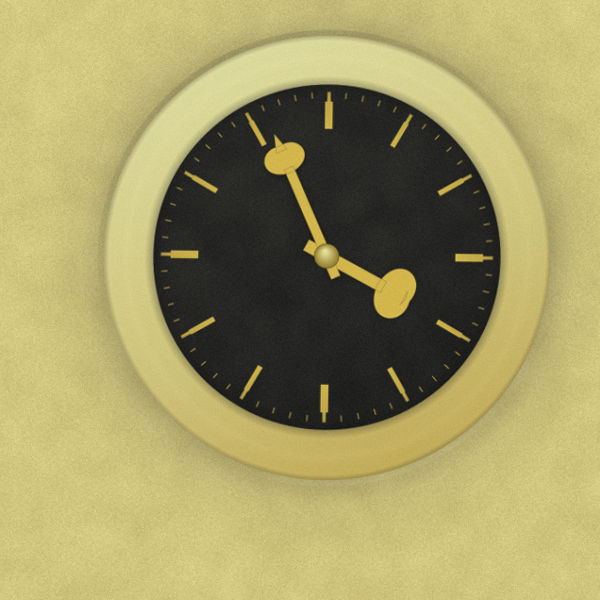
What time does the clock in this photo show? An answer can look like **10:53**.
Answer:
**3:56**
